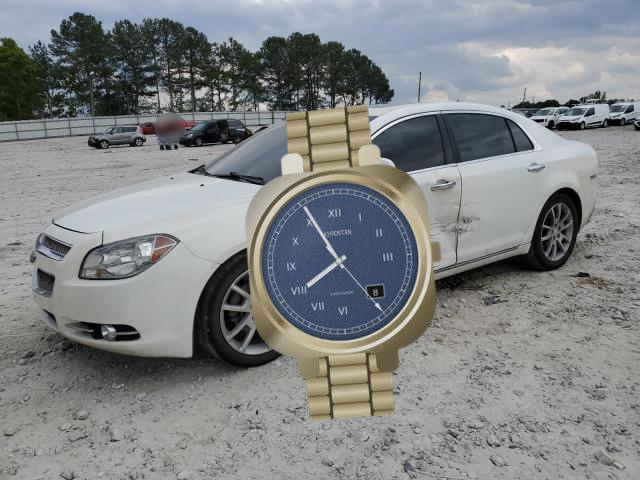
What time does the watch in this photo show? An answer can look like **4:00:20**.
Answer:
**7:55:24**
